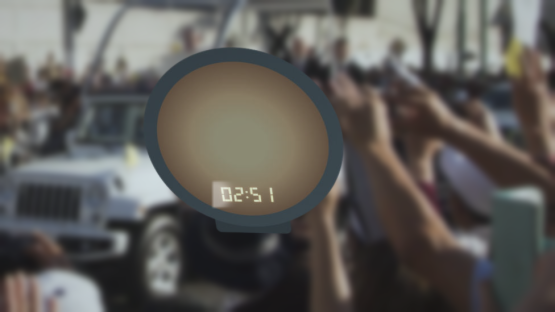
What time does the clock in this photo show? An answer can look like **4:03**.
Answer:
**2:51**
